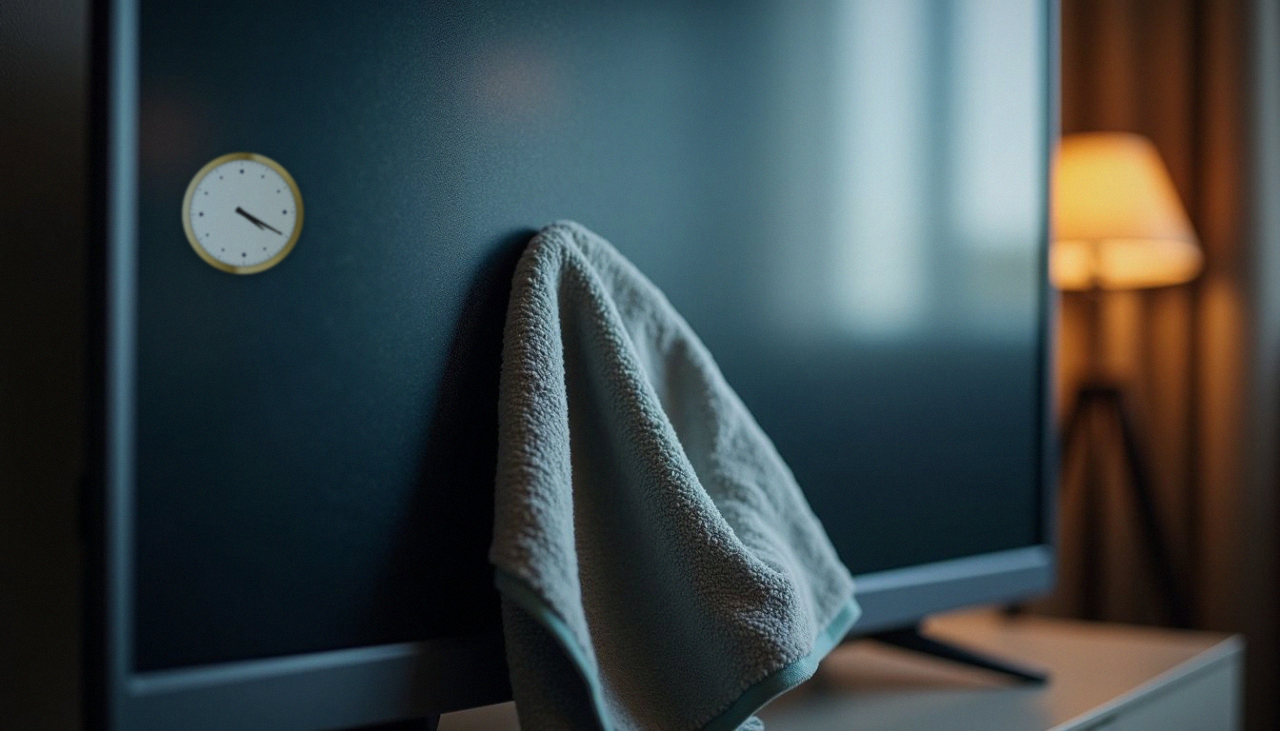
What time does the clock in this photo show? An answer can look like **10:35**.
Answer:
**4:20**
